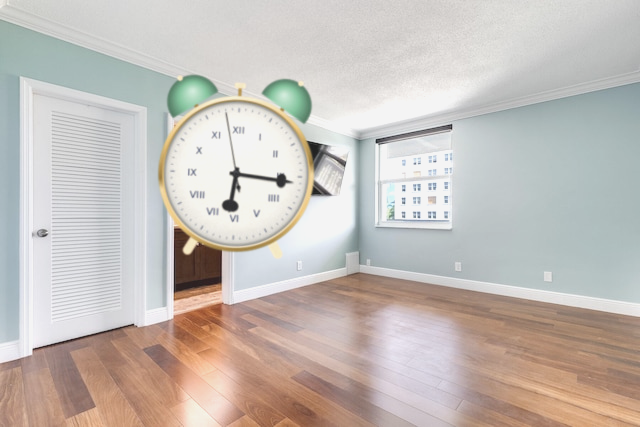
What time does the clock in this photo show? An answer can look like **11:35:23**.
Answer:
**6:15:58**
